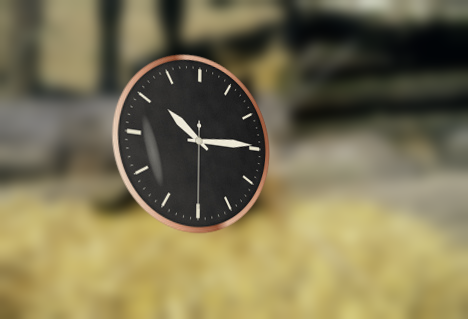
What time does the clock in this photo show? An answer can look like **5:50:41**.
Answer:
**10:14:30**
